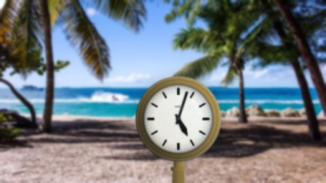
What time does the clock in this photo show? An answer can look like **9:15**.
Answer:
**5:03**
